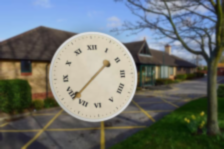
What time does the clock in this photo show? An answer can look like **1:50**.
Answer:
**1:38**
